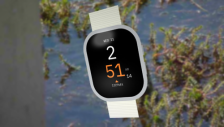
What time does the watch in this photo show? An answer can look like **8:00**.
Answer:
**2:51**
